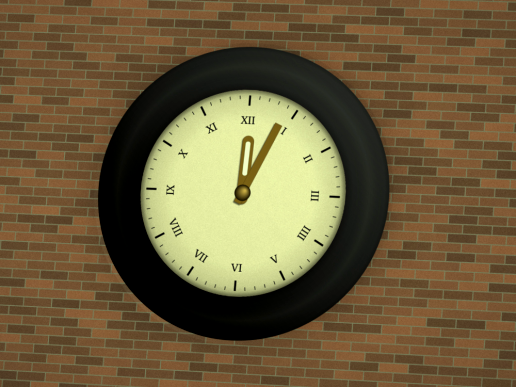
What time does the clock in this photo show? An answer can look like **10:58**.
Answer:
**12:04**
